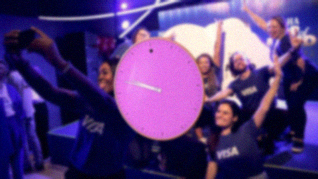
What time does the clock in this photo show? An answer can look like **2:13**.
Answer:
**9:48**
